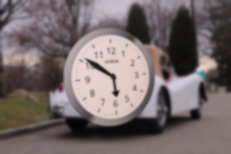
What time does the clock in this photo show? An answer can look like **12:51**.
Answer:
**5:51**
